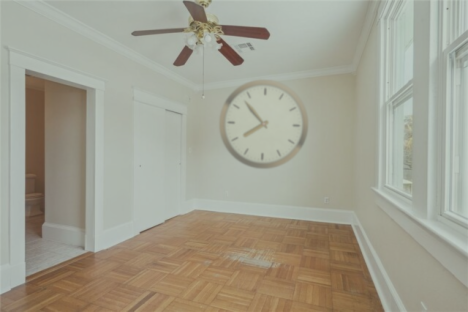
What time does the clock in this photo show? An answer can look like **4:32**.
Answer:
**7:53**
